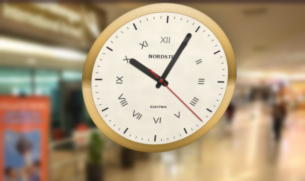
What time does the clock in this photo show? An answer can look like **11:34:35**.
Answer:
**10:04:22**
